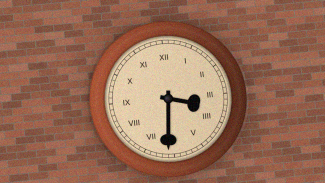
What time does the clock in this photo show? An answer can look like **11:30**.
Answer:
**3:31**
